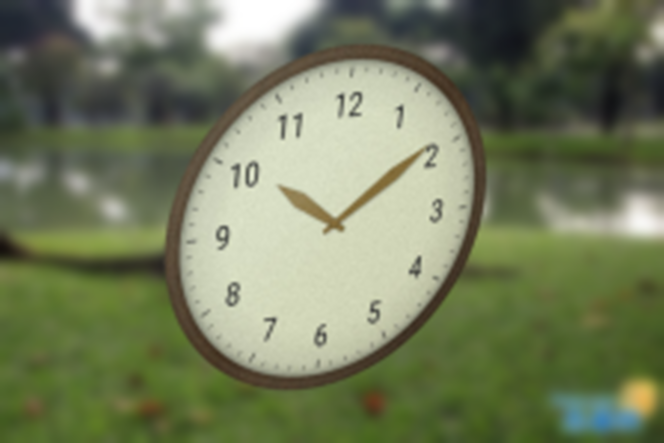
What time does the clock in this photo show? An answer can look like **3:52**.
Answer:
**10:09**
